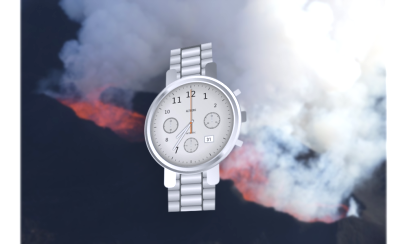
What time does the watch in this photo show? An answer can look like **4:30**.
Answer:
**7:36**
